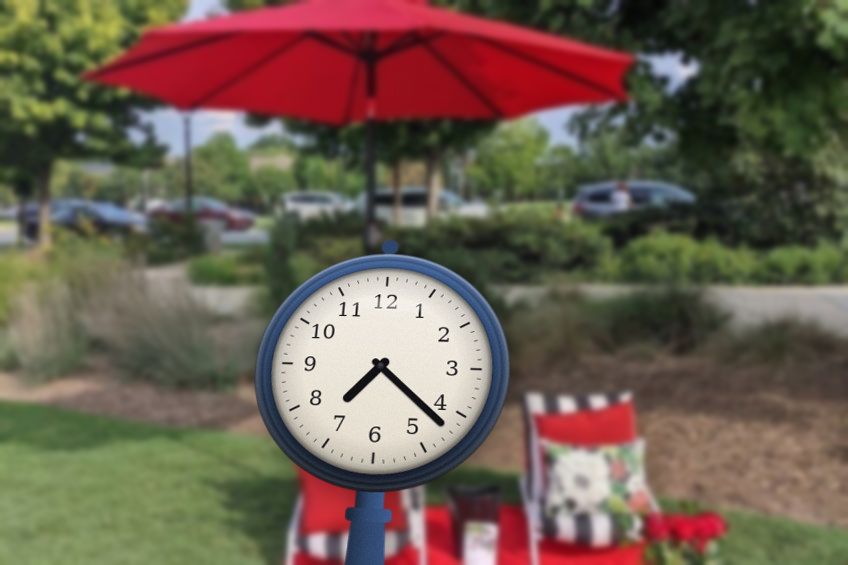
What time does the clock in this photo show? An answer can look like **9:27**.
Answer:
**7:22**
